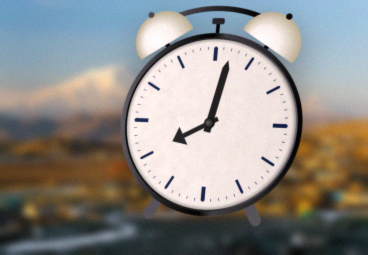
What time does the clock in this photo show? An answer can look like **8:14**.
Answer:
**8:02**
